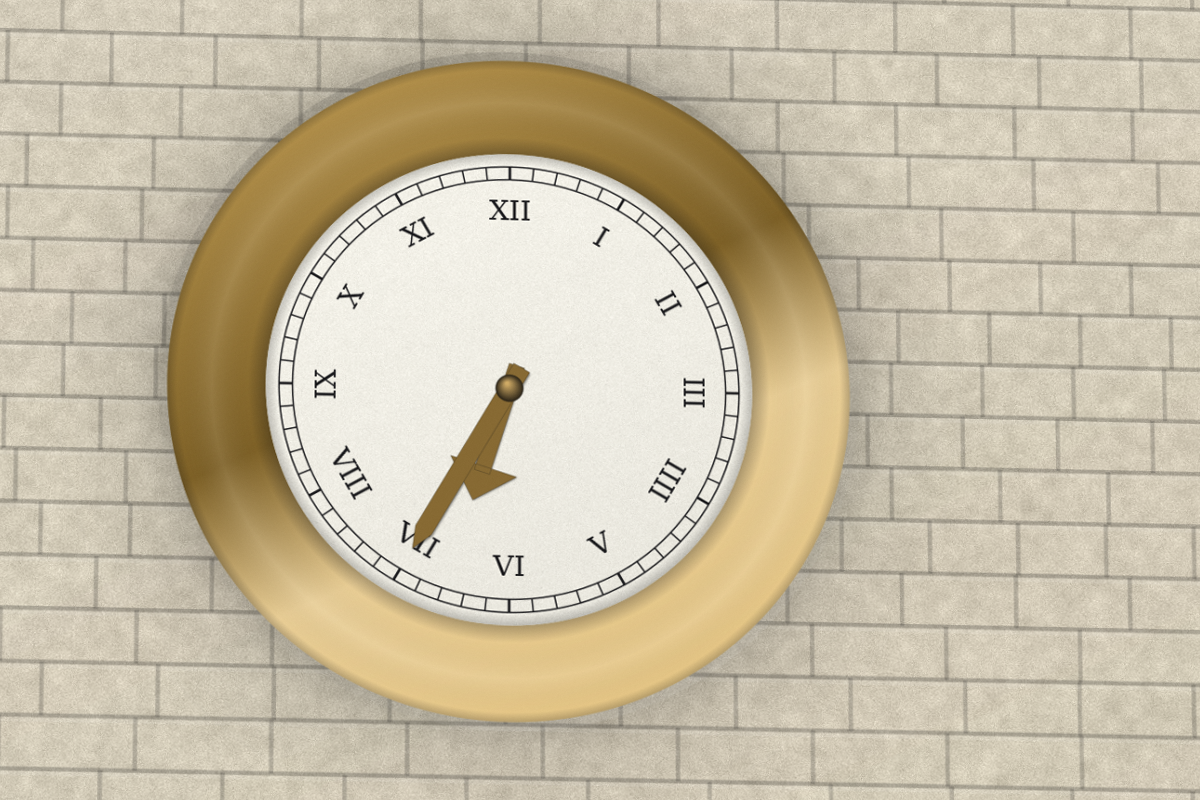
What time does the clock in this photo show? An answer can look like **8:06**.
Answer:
**6:35**
